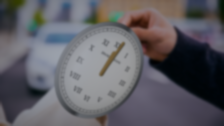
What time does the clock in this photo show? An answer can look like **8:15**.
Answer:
**12:01**
